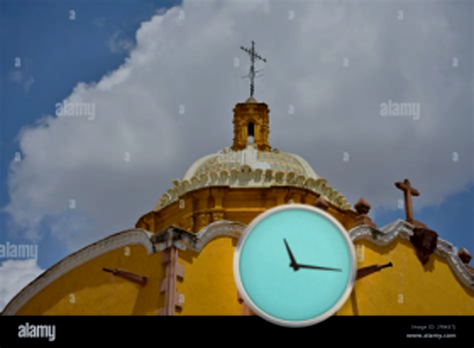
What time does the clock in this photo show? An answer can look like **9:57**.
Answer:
**11:16**
